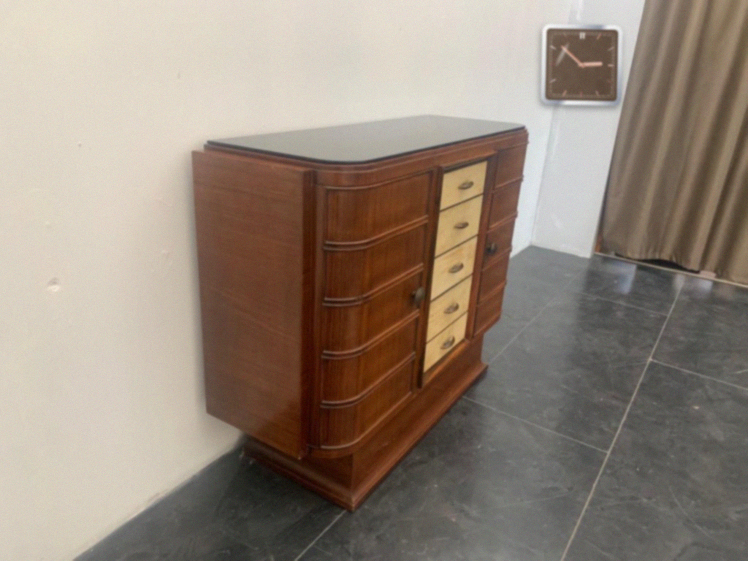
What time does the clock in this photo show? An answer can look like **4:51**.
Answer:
**2:52**
